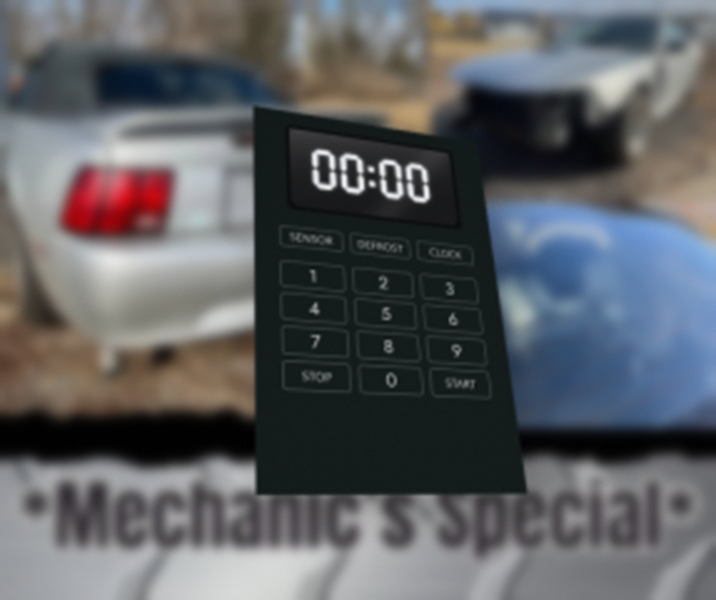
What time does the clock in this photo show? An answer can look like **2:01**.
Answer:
**0:00**
